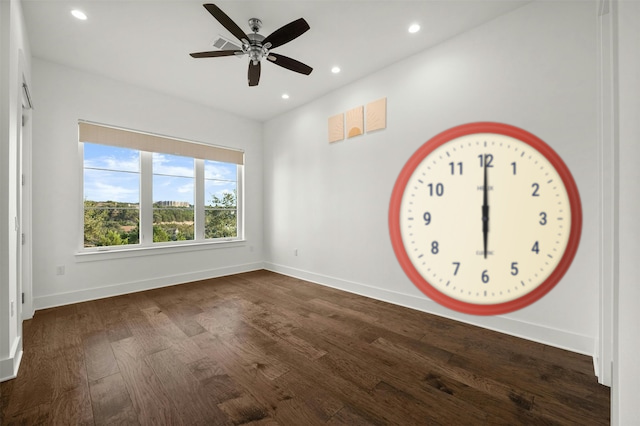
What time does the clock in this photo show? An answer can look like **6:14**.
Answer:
**6:00**
